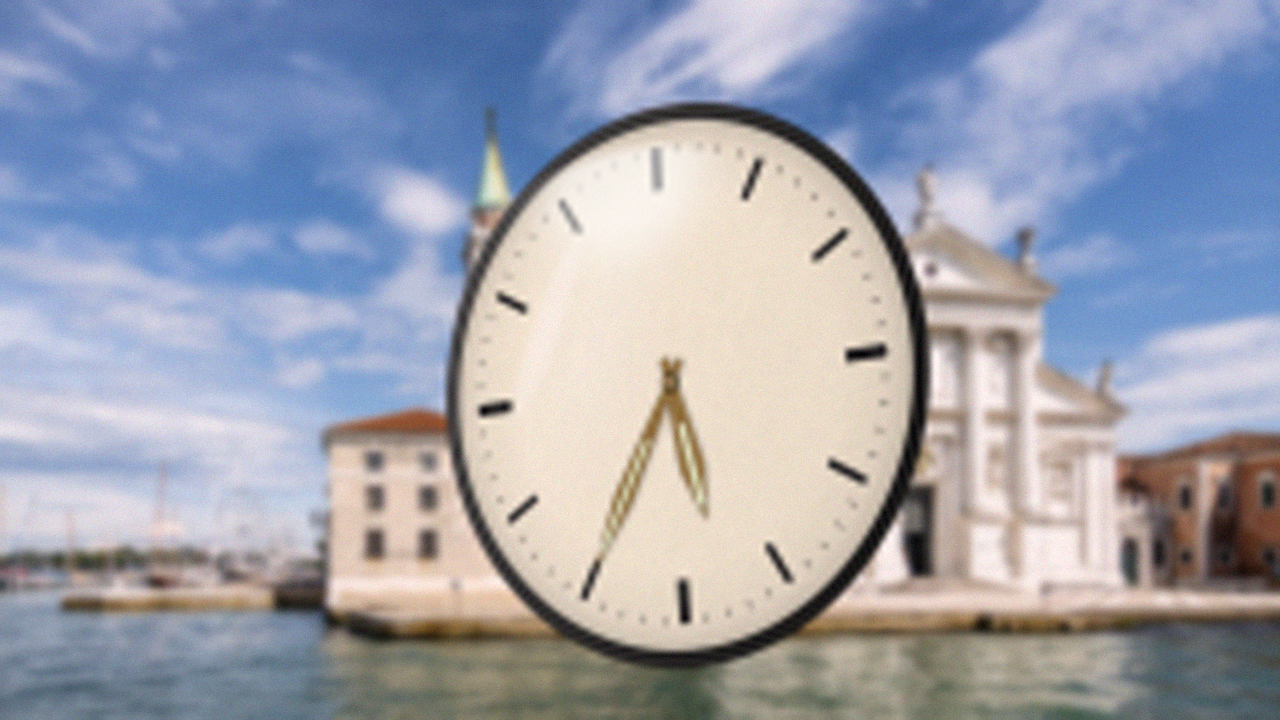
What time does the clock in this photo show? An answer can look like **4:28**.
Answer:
**5:35**
